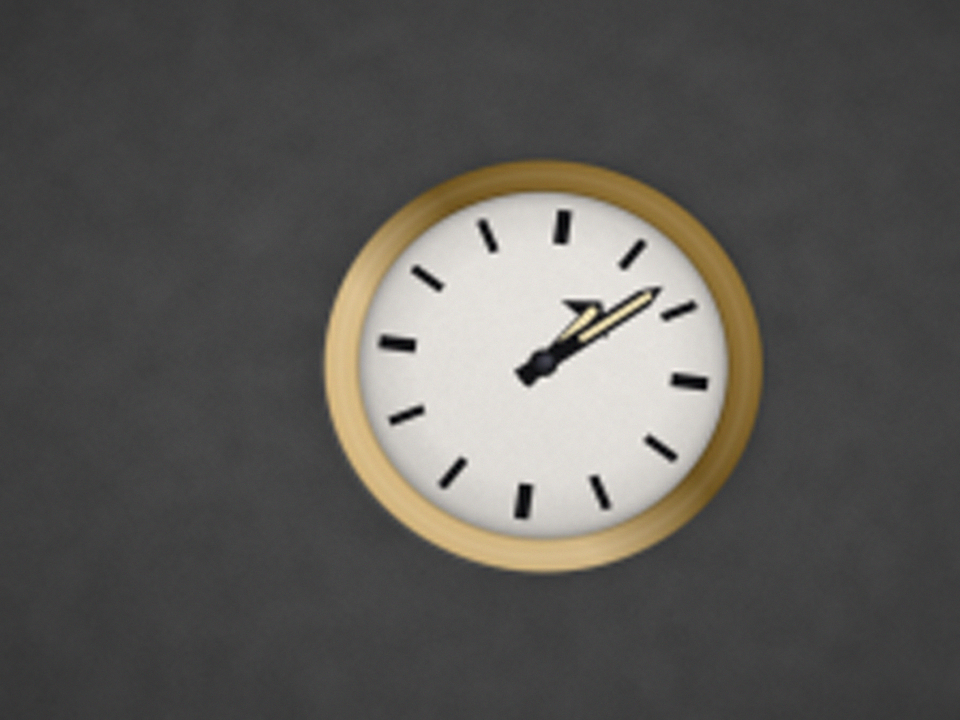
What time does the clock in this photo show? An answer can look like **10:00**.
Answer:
**1:08**
